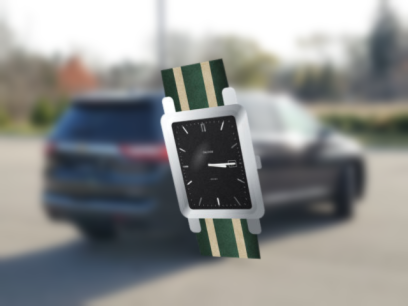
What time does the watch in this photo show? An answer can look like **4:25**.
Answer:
**3:15**
